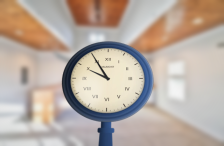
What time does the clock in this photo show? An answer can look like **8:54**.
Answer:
**9:55**
